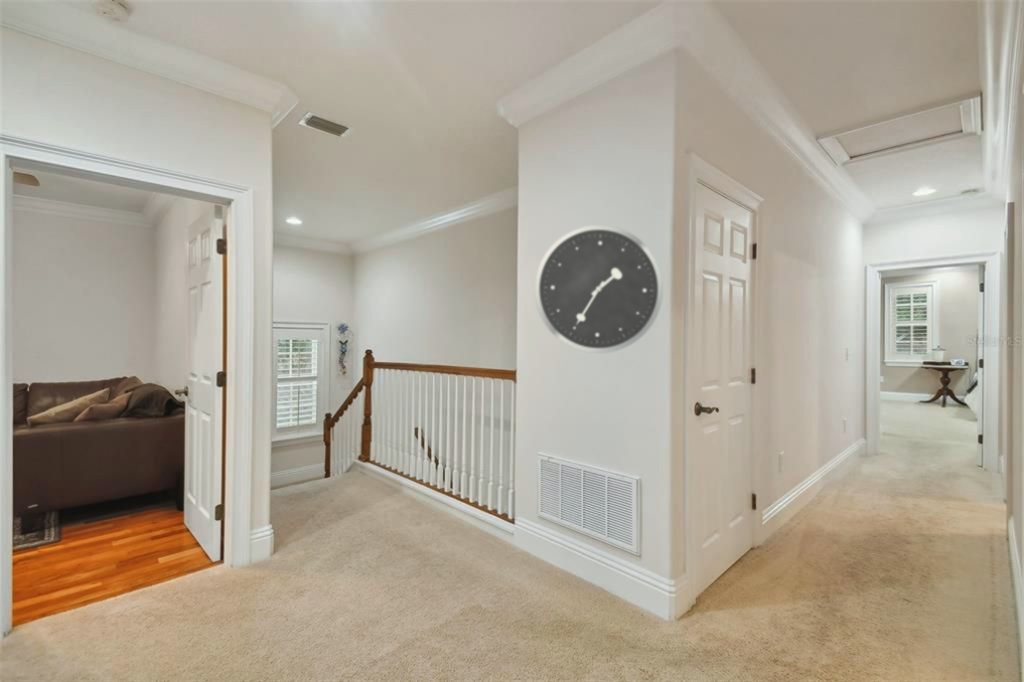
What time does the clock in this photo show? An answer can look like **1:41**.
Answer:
**1:35**
